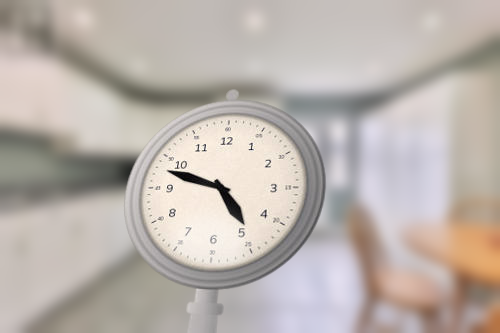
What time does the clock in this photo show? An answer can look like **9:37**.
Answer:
**4:48**
